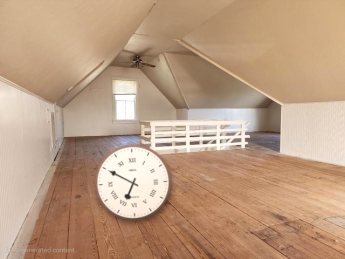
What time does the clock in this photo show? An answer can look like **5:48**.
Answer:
**6:50**
